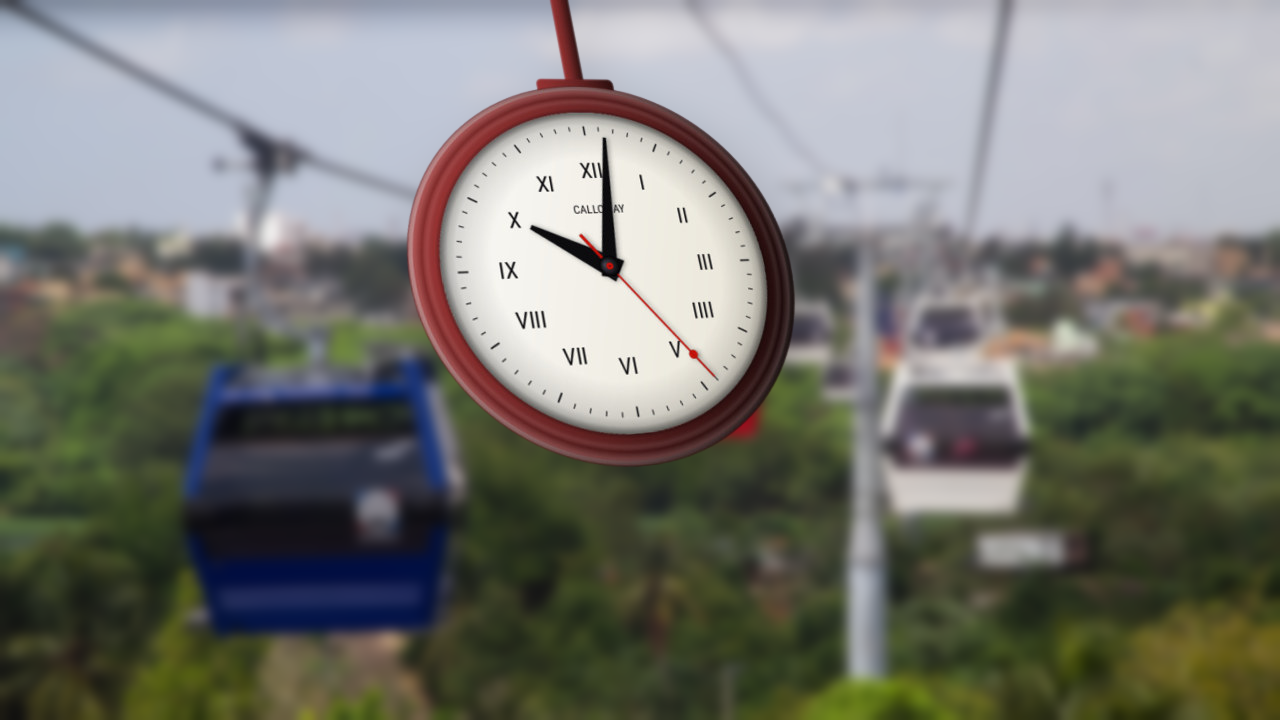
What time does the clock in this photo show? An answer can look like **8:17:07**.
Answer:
**10:01:24**
